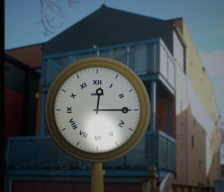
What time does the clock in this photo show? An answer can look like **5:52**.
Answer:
**12:15**
